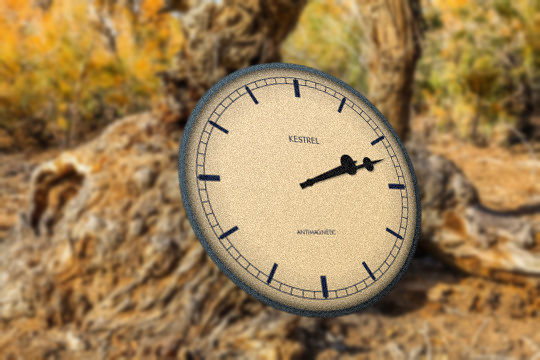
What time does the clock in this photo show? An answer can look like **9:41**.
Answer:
**2:12**
